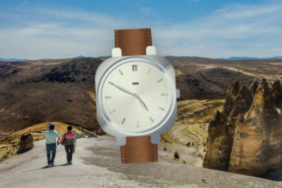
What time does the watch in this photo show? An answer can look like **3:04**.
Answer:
**4:50**
